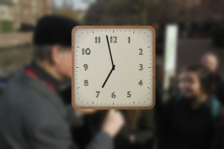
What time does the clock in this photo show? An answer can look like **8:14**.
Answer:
**6:58**
